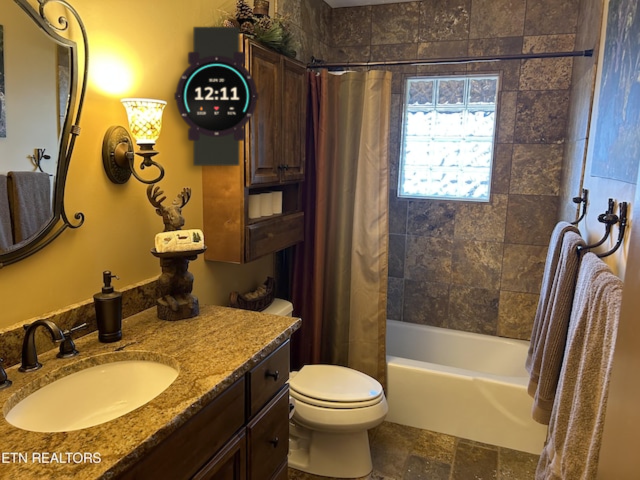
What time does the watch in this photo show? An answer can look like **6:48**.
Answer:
**12:11**
